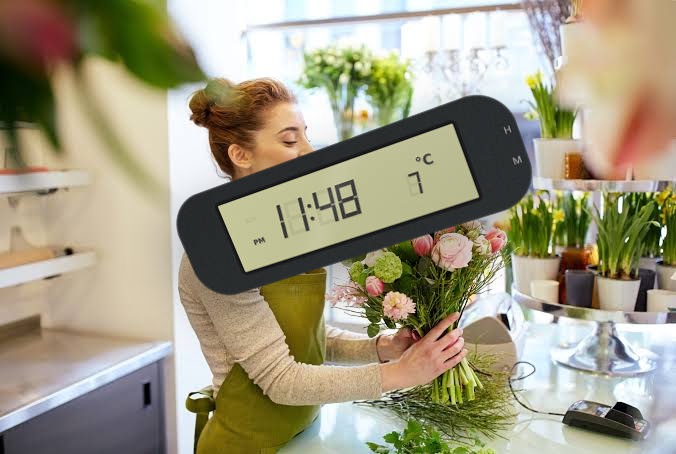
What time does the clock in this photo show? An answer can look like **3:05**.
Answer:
**11:48**
